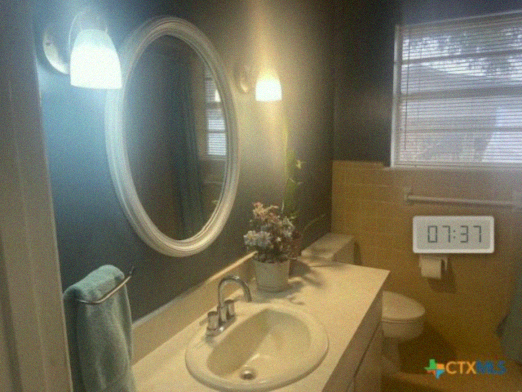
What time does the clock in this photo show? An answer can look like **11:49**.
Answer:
**7:37**
